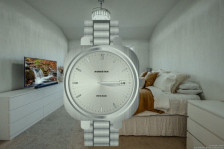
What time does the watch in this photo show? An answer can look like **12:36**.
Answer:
**3:15**
